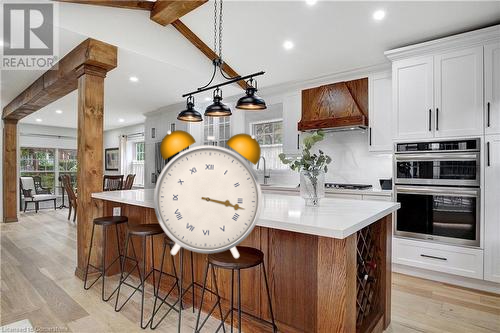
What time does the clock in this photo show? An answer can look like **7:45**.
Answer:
**3:17**
